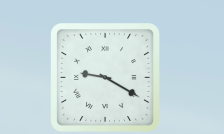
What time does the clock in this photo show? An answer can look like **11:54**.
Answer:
**9:20**
